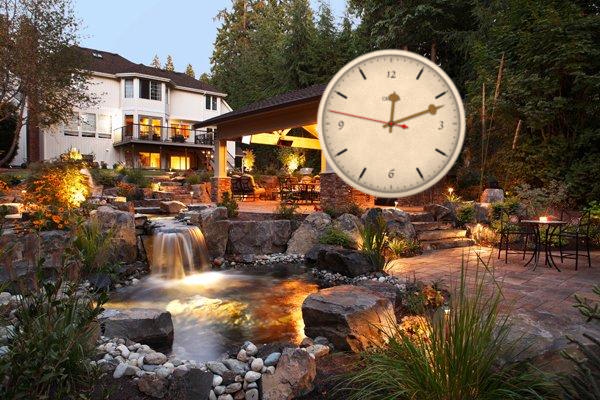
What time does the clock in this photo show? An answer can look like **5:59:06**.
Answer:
**12:11:47**
